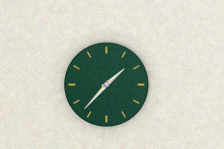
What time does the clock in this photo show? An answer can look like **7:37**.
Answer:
**1:37**
